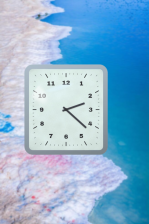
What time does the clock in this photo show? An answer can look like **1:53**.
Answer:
**2:22**
